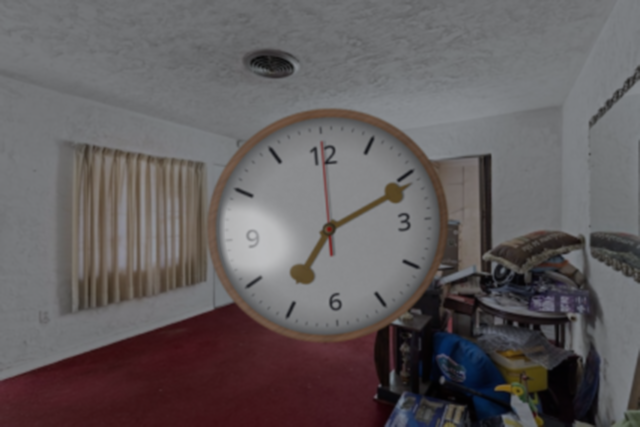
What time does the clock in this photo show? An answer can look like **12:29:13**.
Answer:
**7:11:00**
